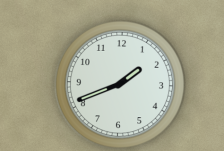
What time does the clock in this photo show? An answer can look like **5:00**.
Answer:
**1:41**
